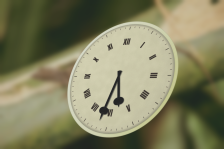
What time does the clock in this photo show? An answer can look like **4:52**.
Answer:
**5:32**
